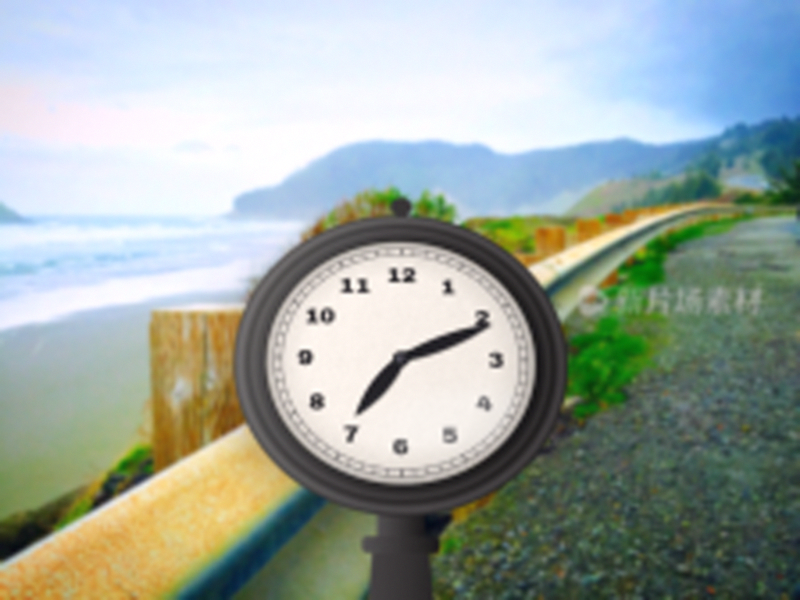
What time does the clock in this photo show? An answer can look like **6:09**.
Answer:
**7:11**
